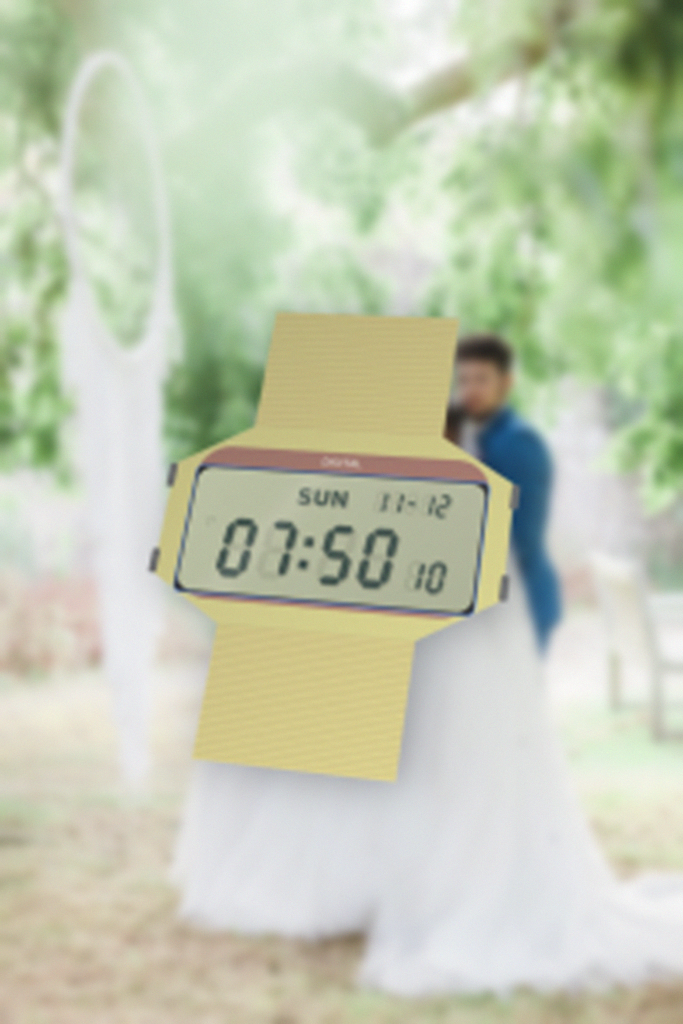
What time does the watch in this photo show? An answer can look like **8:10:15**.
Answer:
**7:50:10**
